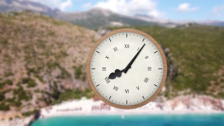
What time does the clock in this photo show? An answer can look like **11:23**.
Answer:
**8:06**
